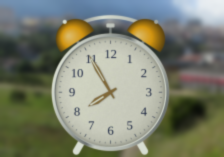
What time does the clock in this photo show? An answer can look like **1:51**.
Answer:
**7:55**
